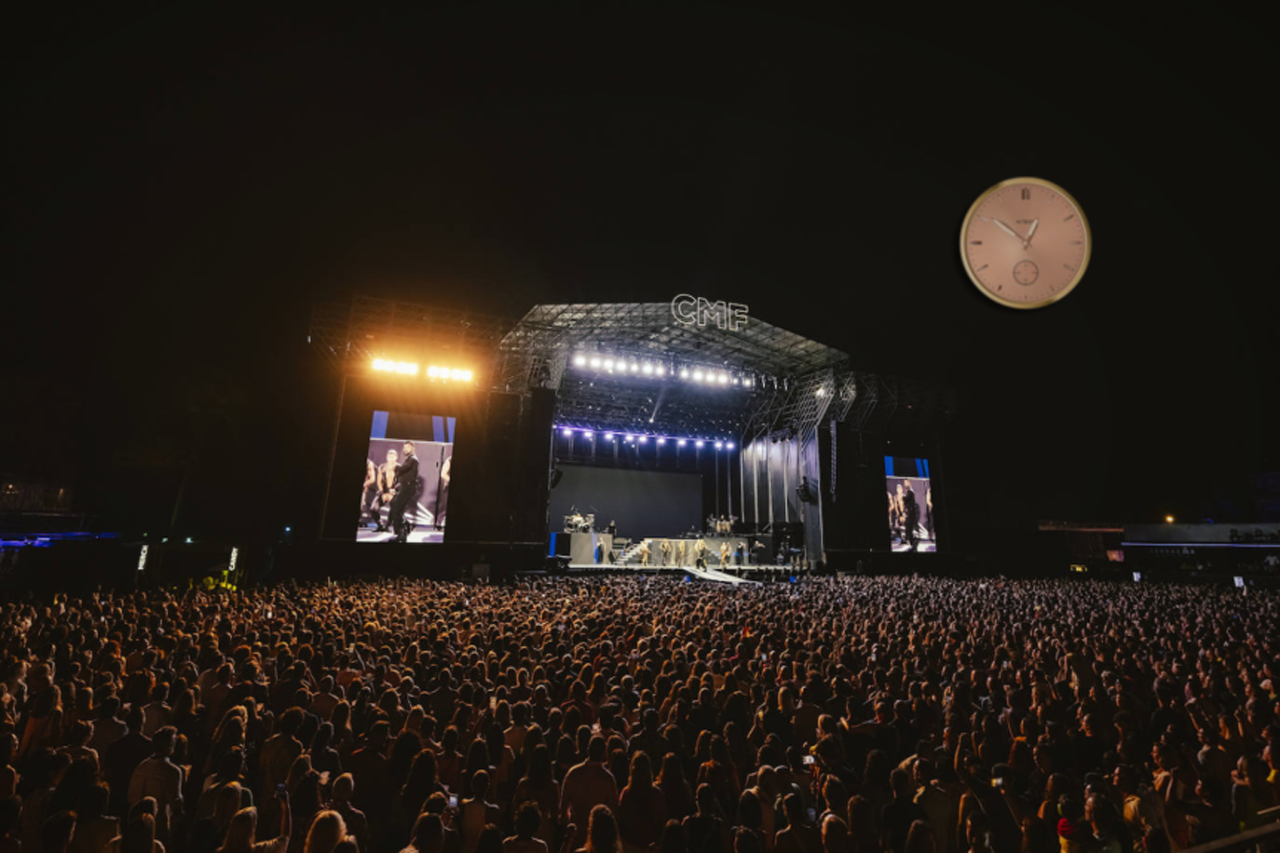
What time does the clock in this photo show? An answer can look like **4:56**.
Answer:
**12:51**
